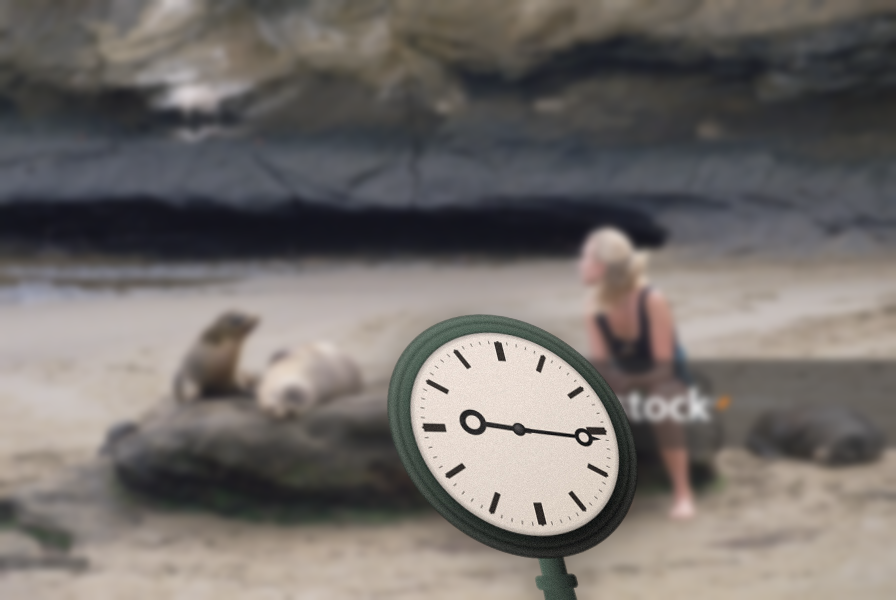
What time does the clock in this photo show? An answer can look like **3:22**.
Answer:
**9:16**
